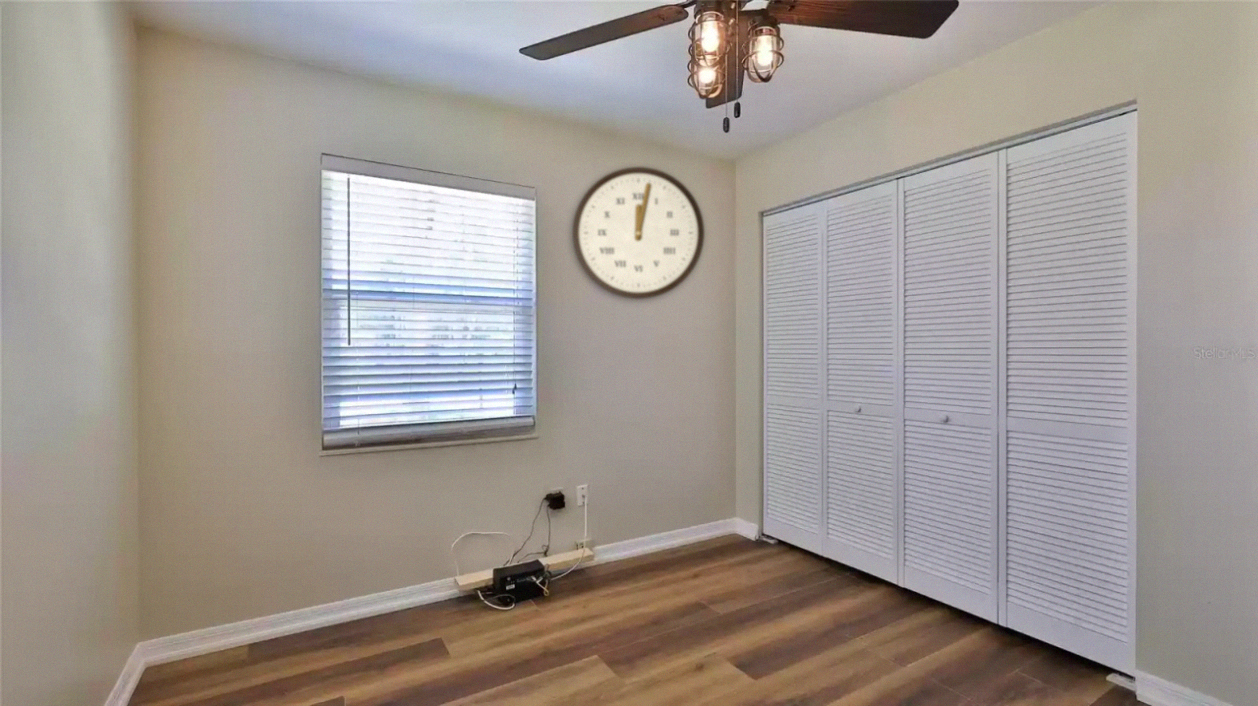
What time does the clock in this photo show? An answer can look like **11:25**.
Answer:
**12:02**
